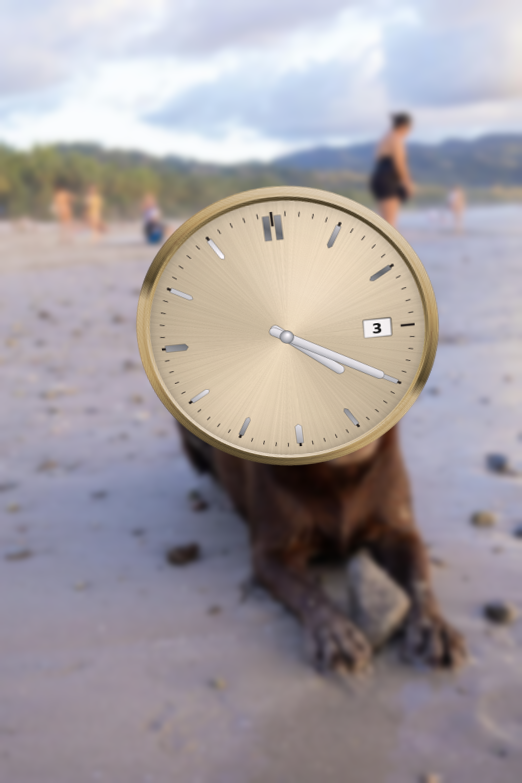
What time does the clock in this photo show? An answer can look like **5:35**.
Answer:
**4:20**
